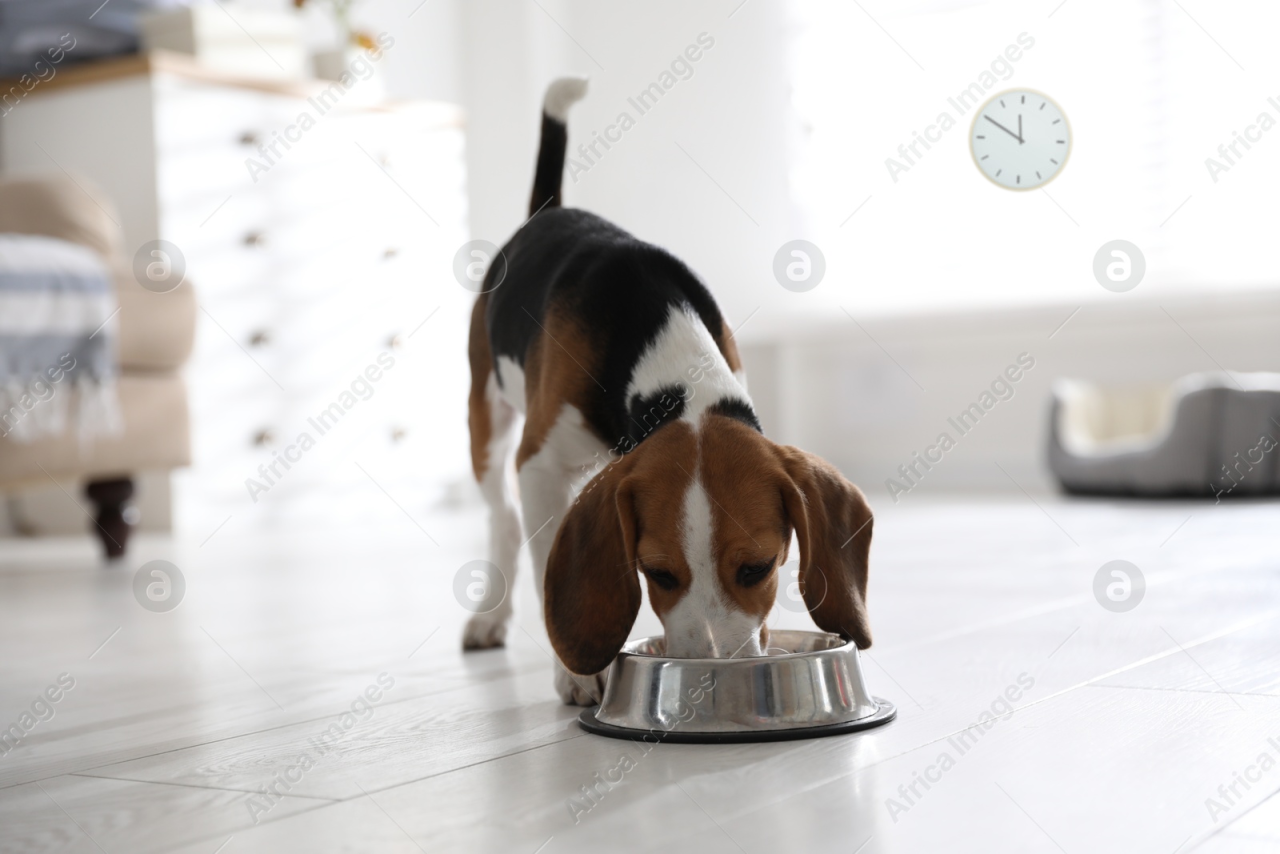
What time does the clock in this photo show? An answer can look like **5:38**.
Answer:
**11:50**
